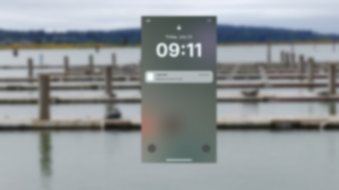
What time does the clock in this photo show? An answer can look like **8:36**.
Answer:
**9:11**
